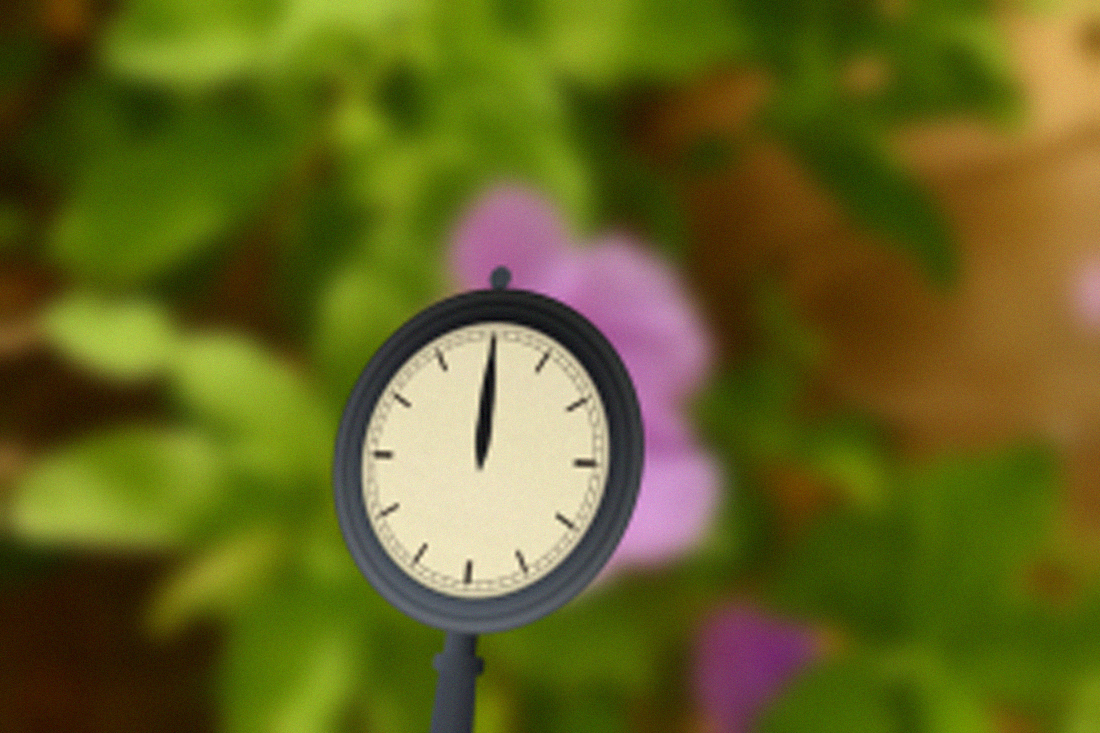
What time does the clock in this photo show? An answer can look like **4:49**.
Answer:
**12:00**
